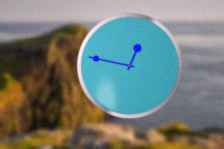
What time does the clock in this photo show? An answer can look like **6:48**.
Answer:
**12:47**
